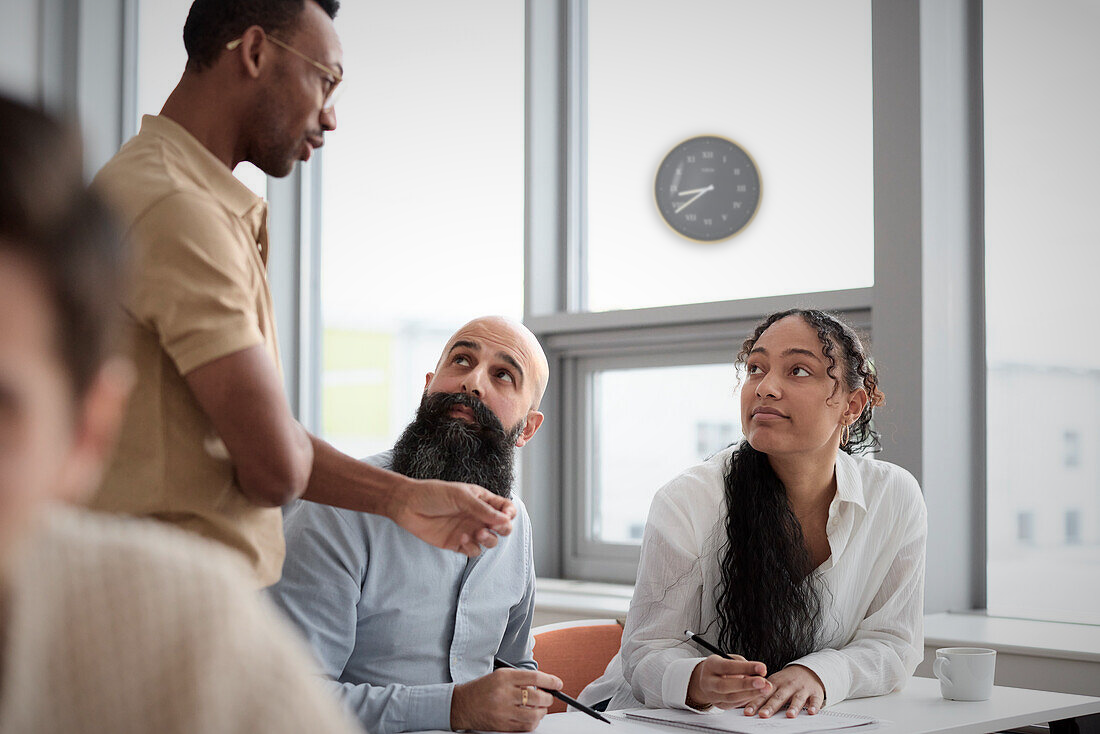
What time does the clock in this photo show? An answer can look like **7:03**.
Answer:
**8:39**
